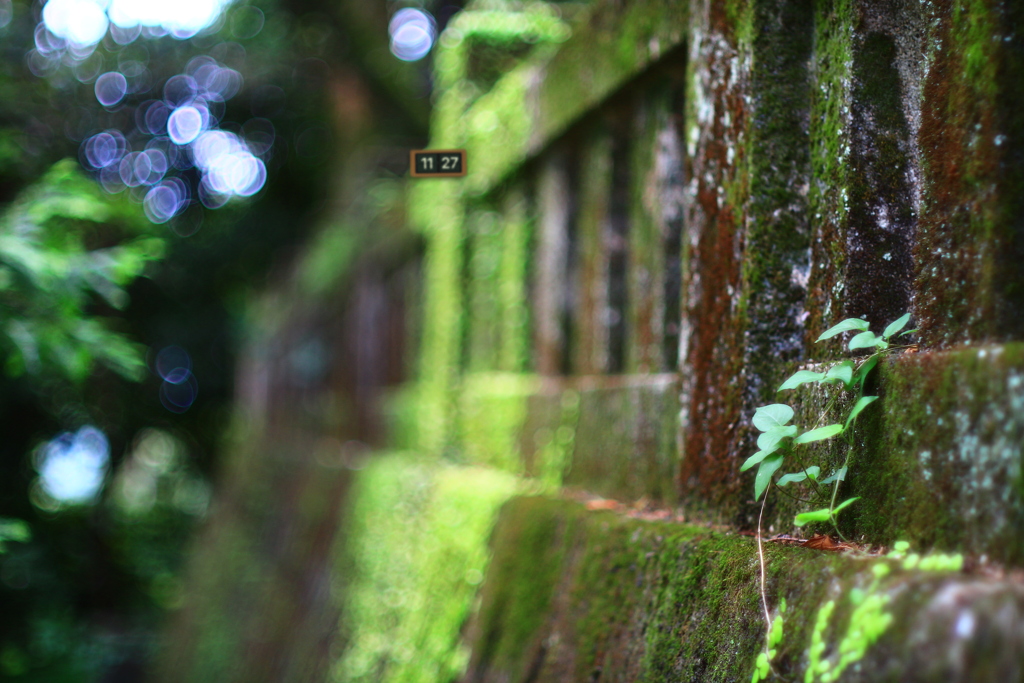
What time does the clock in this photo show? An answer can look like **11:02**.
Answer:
**11:27**
